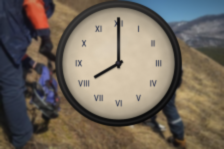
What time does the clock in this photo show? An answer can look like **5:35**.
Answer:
**8:00**
